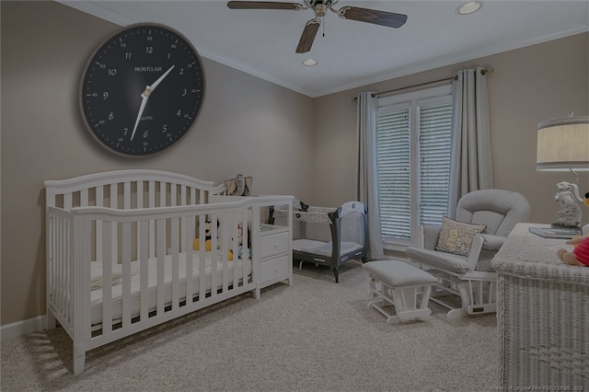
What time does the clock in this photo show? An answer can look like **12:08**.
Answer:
**1:33**
